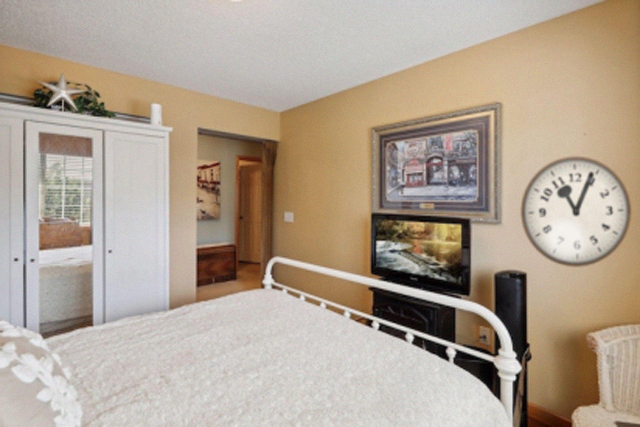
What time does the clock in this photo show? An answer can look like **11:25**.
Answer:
**11:04**
